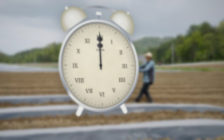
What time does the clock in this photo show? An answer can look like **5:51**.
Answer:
**12:00**
